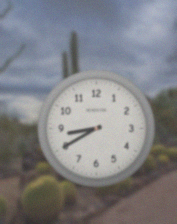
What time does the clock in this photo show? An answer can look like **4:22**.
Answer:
**8:40**
